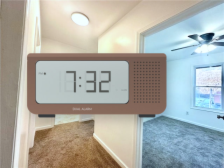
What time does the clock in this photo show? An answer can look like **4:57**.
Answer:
**7:32**
